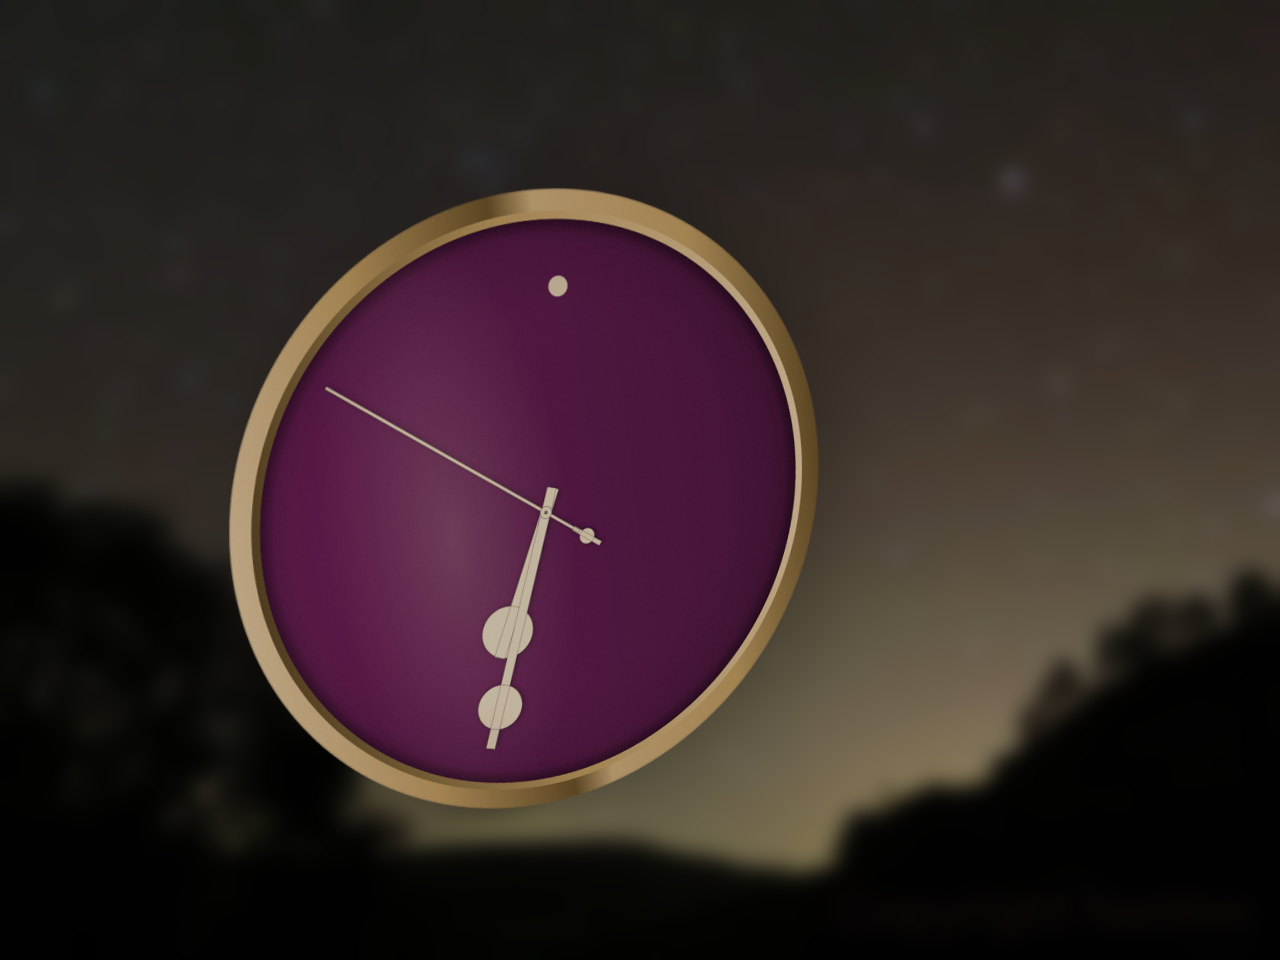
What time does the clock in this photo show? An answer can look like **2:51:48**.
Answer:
**6:31:50**
